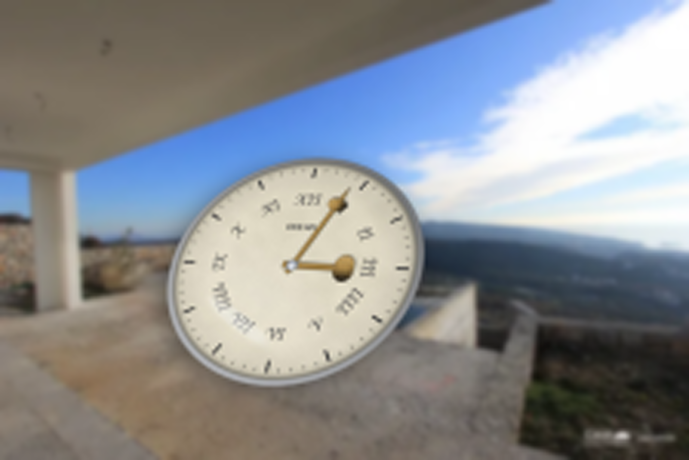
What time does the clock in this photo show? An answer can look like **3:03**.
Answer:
**3:04**
